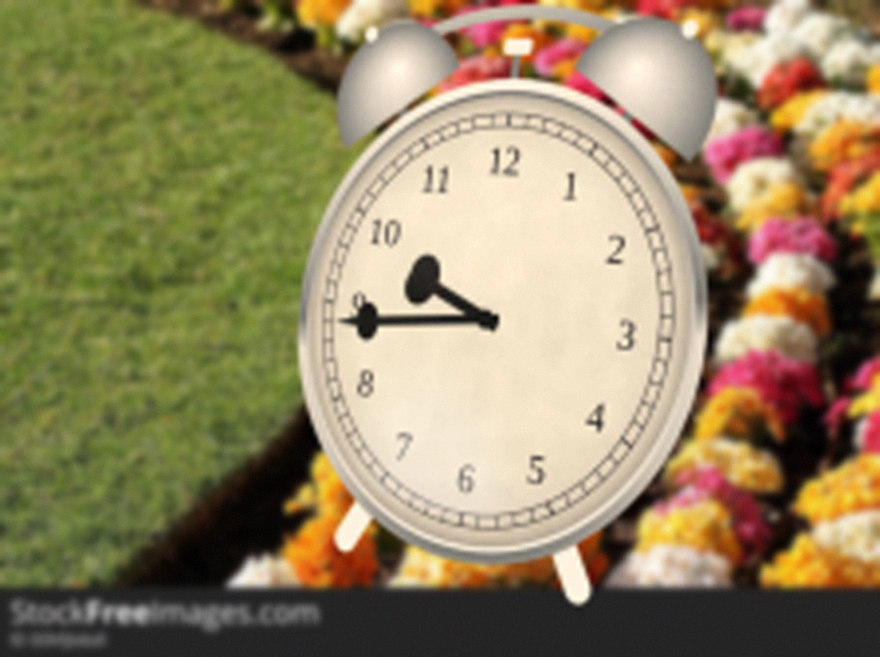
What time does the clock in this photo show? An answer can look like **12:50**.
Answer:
**9:44**
